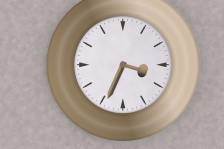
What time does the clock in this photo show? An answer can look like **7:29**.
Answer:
**3:34**
